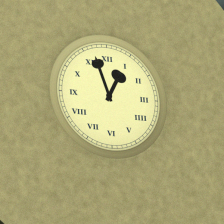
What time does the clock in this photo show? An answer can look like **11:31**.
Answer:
**12:57**
